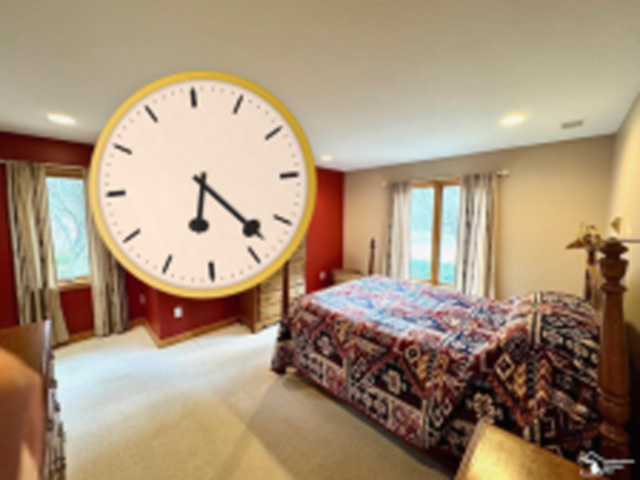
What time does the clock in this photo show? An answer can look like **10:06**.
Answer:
**6:23**
